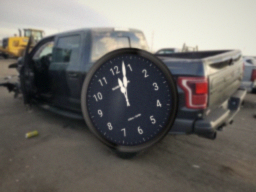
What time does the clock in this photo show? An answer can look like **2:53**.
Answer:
**12:03**
